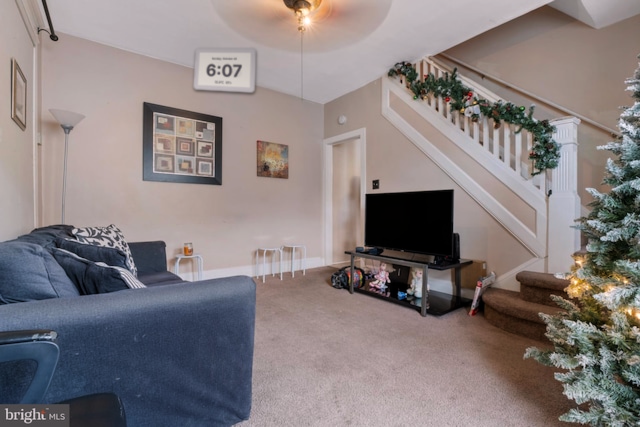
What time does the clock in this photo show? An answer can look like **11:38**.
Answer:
**6:07**
